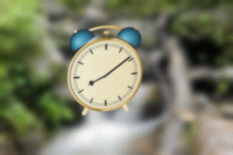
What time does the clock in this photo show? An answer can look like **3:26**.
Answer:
**8:09**
